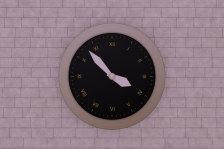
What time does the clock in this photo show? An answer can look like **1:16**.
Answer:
**3:53**
